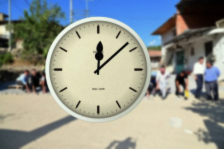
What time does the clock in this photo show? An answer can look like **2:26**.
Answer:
**12:08**
